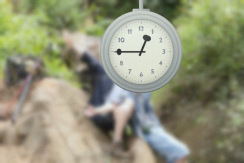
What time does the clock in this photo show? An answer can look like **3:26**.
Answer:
**12:45**
